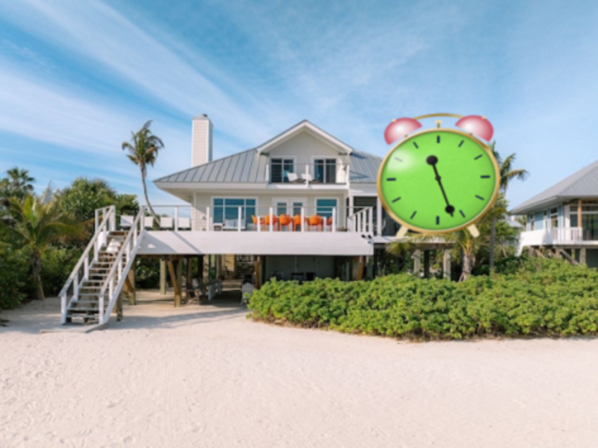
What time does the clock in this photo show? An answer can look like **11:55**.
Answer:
**11:27**
